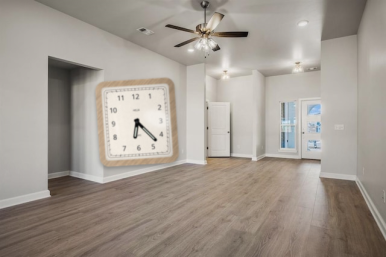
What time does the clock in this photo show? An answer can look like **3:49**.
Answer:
**6:23**
